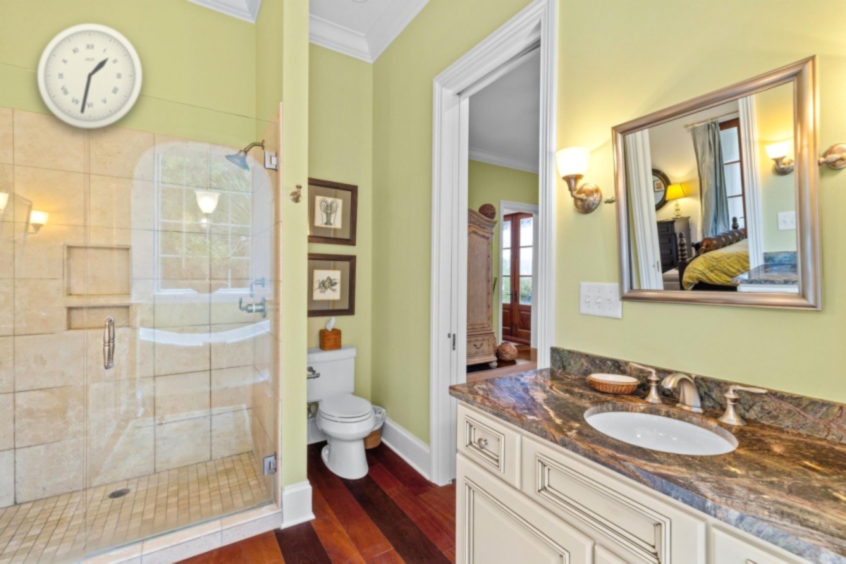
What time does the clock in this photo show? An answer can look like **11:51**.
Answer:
**1:32**
